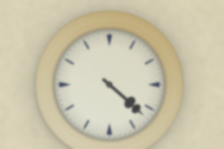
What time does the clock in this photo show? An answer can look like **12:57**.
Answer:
**4:22**
